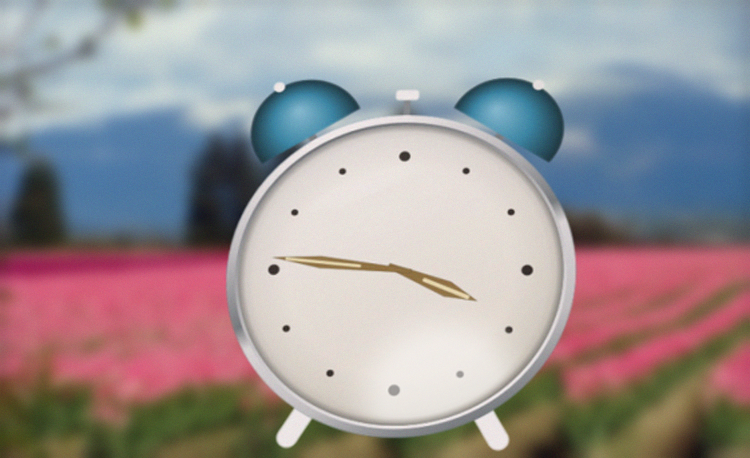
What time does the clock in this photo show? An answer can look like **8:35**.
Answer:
**3:46**
